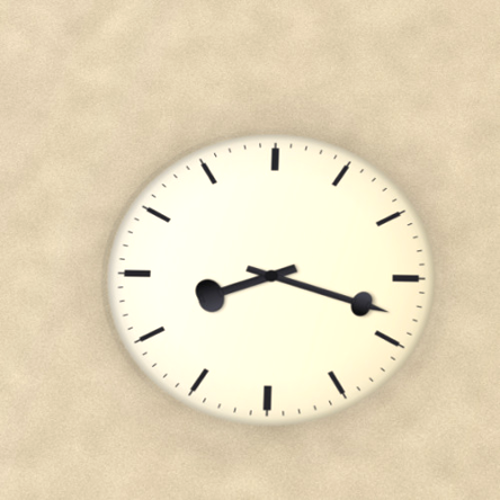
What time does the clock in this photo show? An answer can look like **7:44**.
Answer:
**8:18**
